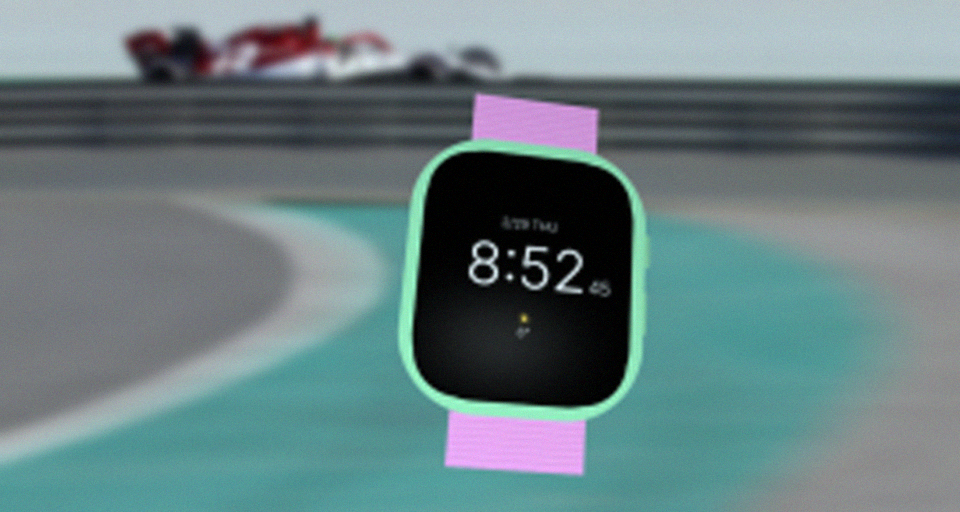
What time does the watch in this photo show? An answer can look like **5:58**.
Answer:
**8:52**
